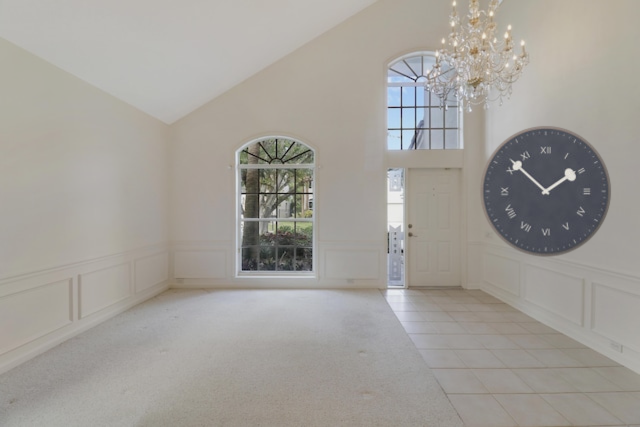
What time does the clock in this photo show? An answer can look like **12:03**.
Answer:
**1:52**
